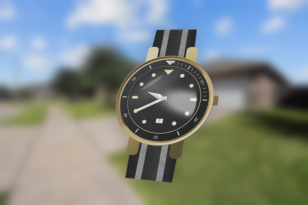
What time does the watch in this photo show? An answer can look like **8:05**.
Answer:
**9:40**
